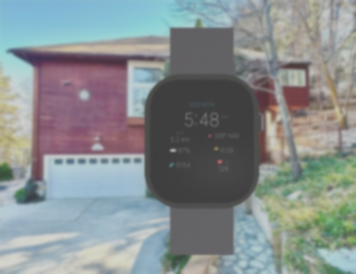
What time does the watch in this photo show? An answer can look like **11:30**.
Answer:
**5:48**
